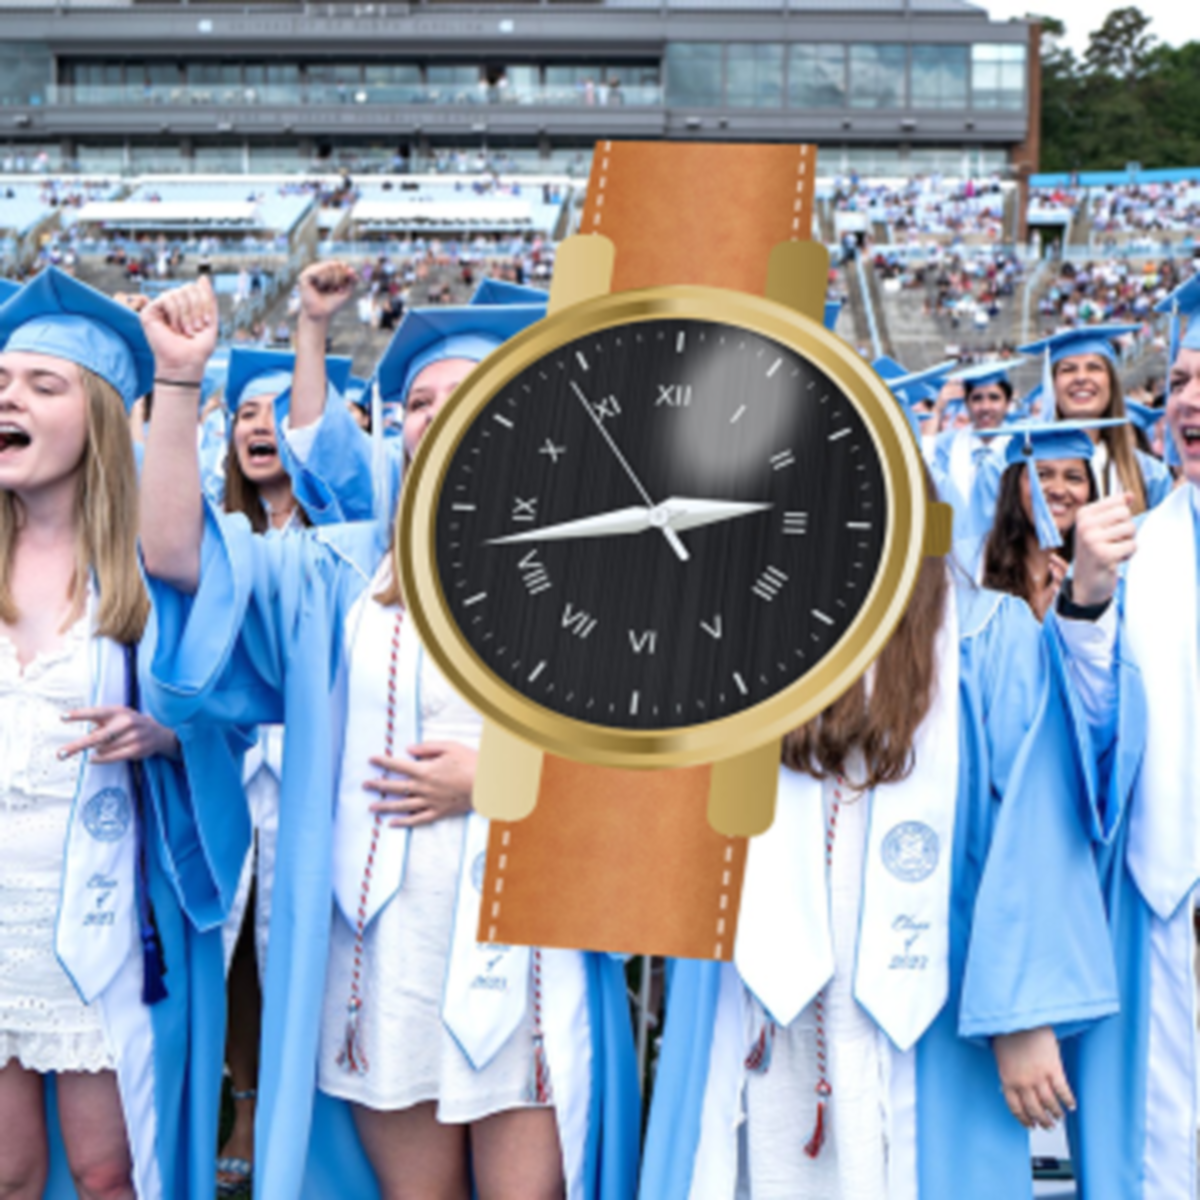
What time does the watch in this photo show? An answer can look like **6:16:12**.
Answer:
**2:42:54**
